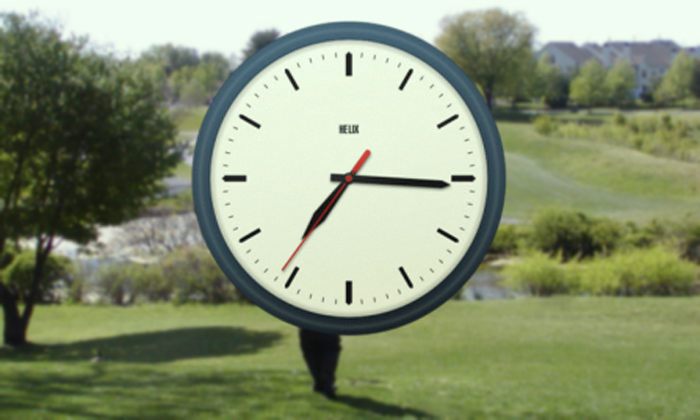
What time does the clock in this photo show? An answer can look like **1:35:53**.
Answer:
**7:15:36**
